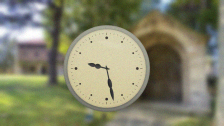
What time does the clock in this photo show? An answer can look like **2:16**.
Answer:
**9:28**
